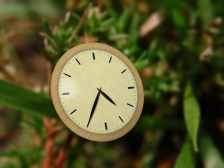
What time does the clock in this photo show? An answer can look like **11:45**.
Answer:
**4:35**
